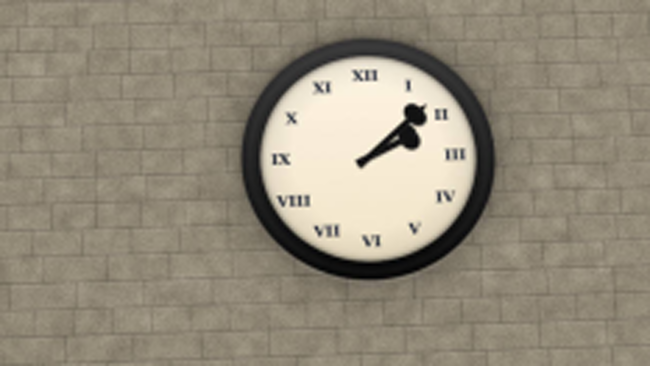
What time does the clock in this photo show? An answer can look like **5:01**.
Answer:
**2:08**
